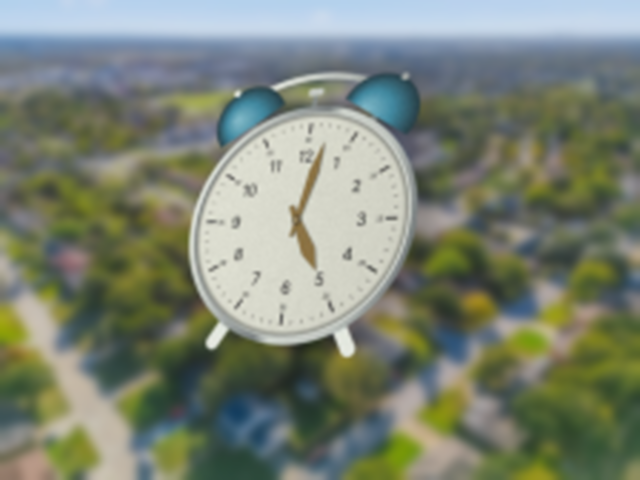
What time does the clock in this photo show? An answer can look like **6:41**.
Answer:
**5:02**
